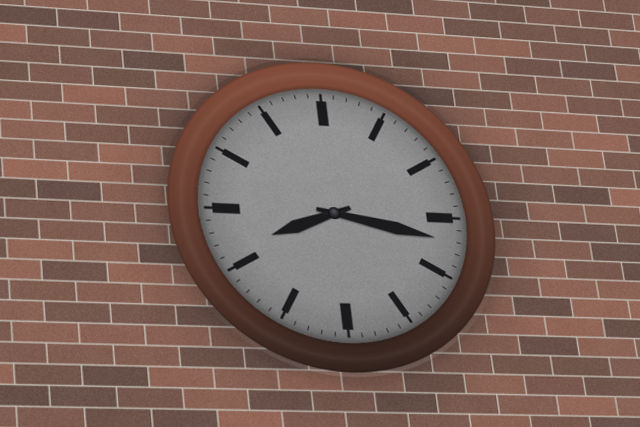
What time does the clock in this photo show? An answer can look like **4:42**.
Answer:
**8:17**
